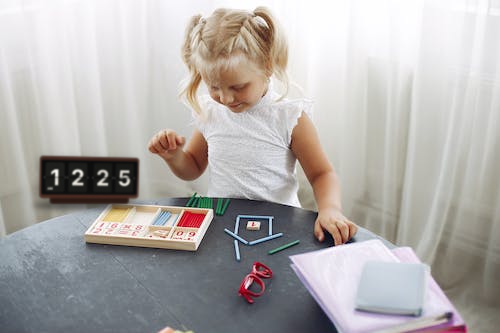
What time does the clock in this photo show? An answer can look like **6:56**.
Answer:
**12:25**
